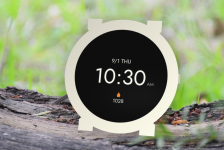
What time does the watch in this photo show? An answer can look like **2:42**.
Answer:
**10:30**
